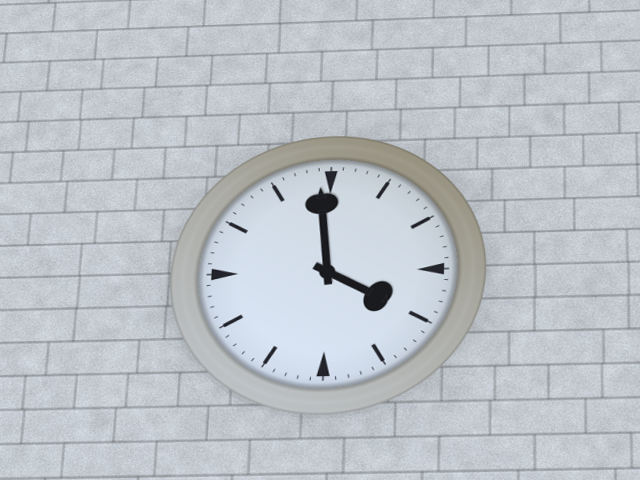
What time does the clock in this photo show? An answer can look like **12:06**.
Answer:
**3:59**
